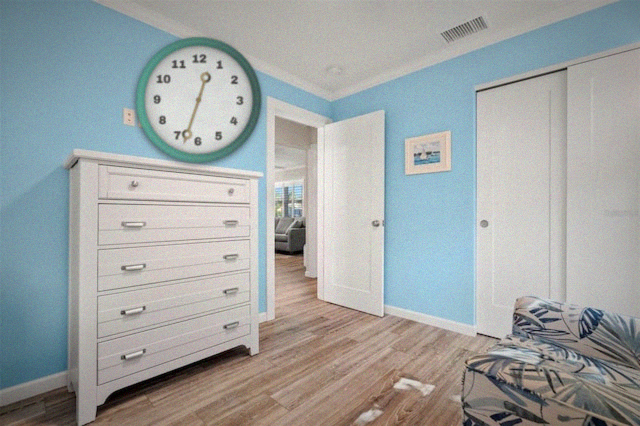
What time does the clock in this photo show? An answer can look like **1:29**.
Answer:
**12:33**
